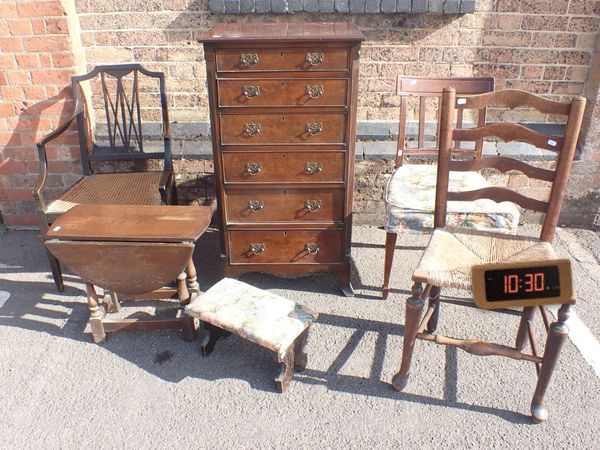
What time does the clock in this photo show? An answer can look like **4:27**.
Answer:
**10:30**
